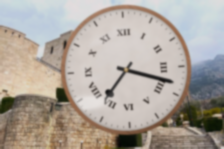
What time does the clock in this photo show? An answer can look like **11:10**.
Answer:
**7:18**
